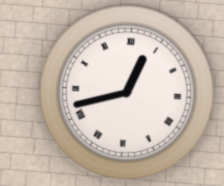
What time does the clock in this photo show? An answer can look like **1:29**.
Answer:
**12:42**
